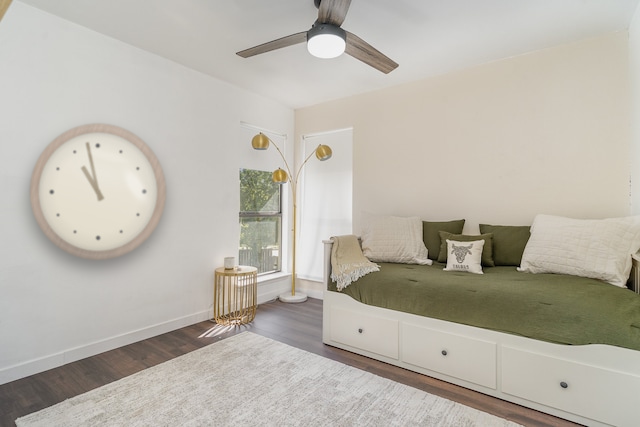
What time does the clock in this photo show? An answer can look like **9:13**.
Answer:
**10:58**
